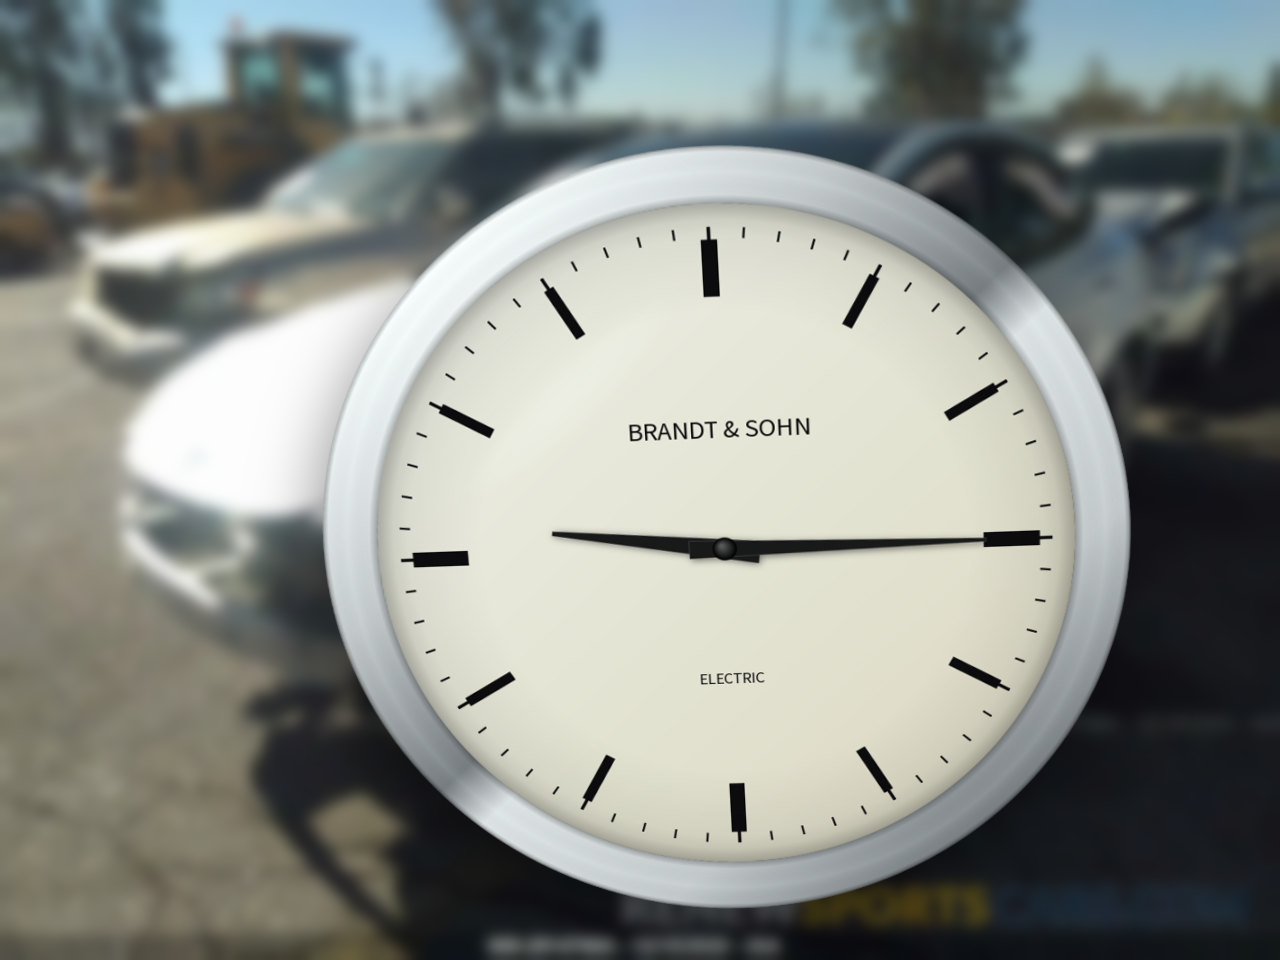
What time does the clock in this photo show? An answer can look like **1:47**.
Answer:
**9:15**
